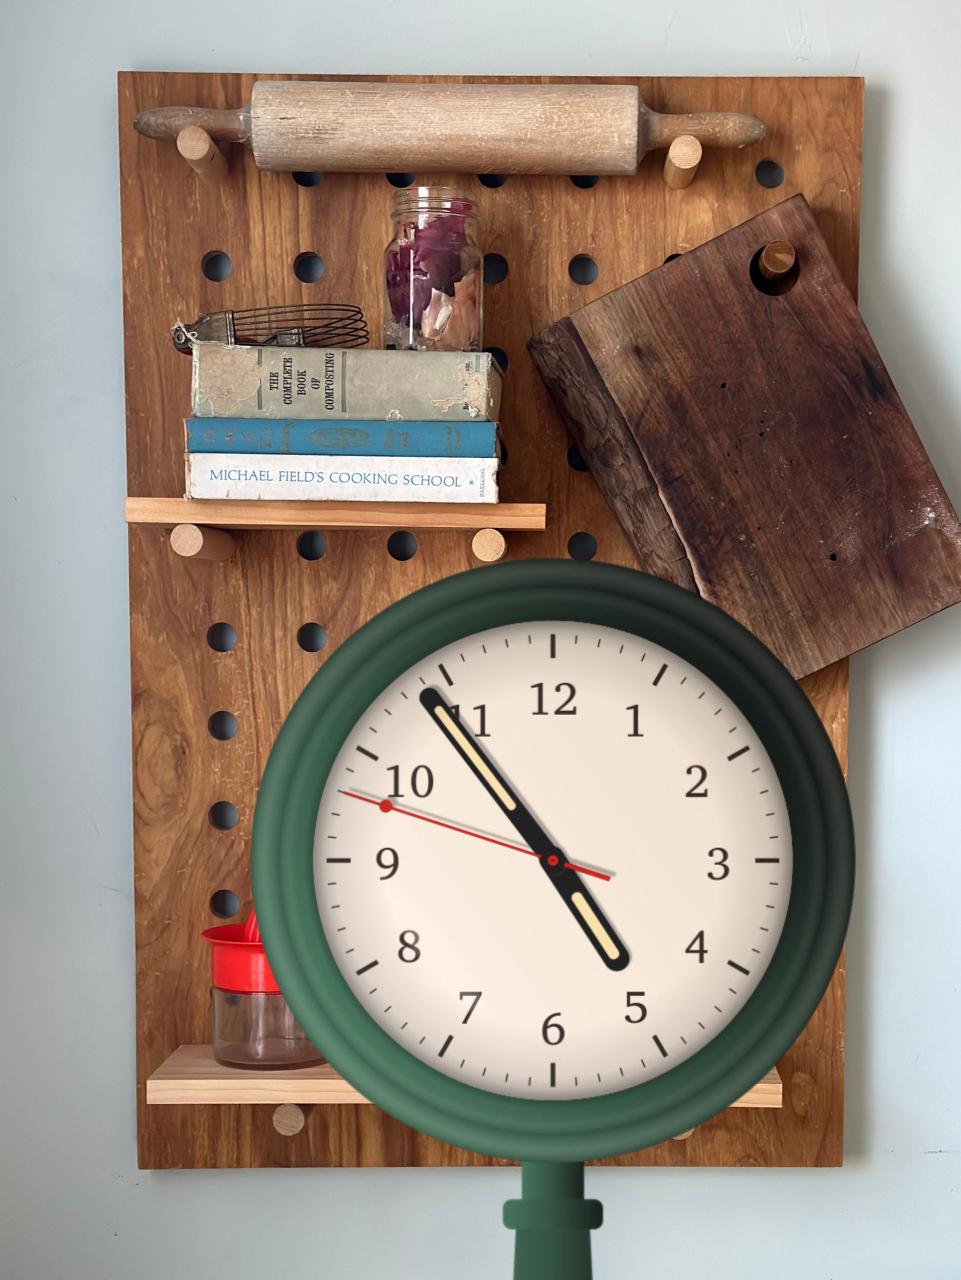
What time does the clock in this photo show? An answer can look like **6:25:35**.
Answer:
**4:53:48**
